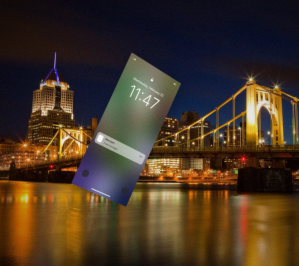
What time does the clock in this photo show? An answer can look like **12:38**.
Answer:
**11:47**
